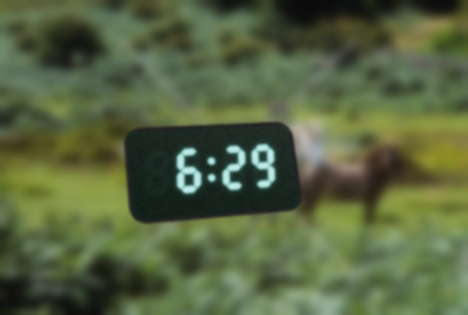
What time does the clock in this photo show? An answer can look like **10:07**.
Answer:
**6:29**
